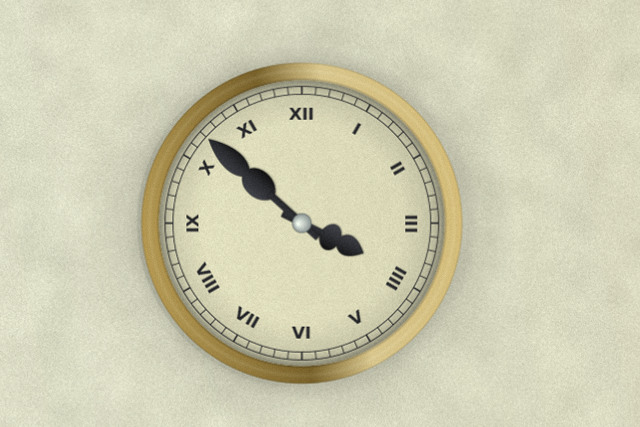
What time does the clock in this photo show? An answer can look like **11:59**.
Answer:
**3:52**
